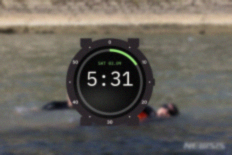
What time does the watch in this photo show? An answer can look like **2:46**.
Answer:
**5:31**
